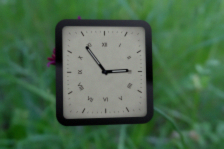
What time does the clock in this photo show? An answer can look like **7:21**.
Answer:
**2:54**
